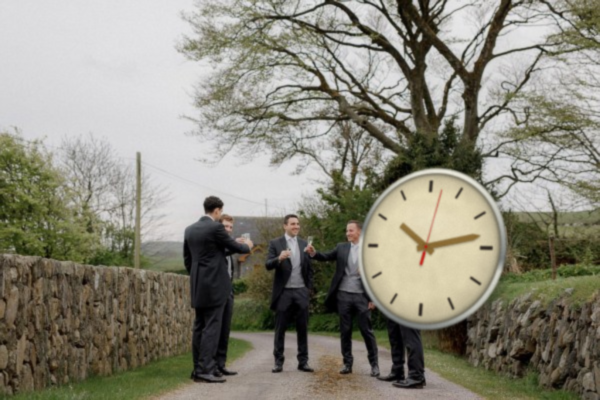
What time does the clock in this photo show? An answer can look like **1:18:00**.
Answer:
**10:13:02**
